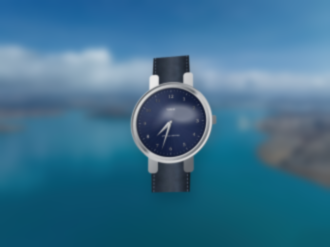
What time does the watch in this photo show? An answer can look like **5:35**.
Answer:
**7:33**
